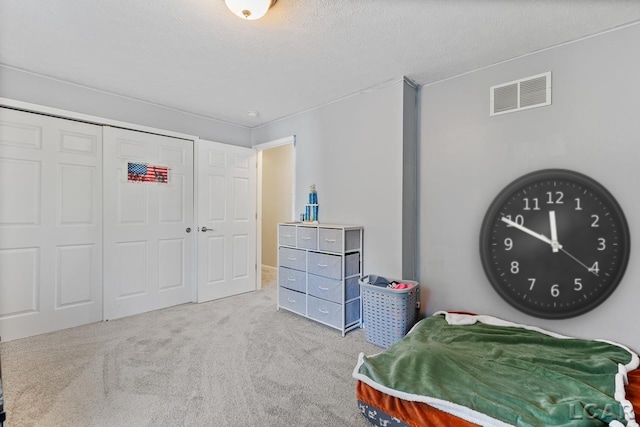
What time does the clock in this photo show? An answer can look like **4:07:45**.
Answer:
**11:49:21**
